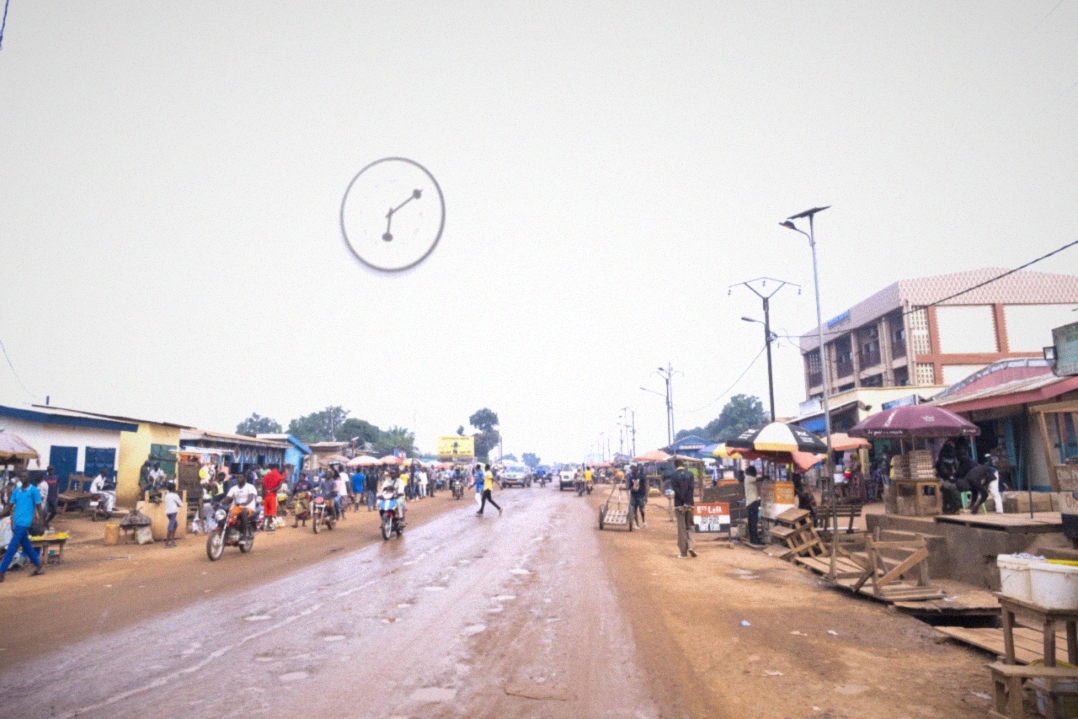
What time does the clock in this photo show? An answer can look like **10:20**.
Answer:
**6:09**
